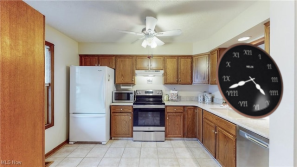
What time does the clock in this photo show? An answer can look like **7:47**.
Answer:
**4:42**
